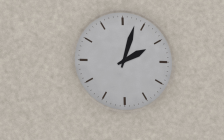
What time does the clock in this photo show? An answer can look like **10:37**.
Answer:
**2:03**
